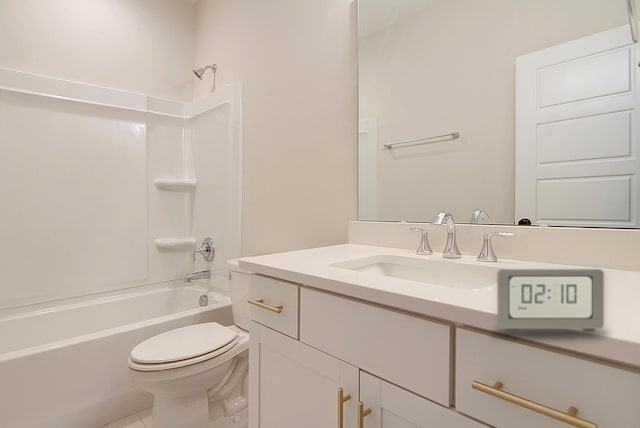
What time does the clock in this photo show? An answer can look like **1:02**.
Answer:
**2:10**
